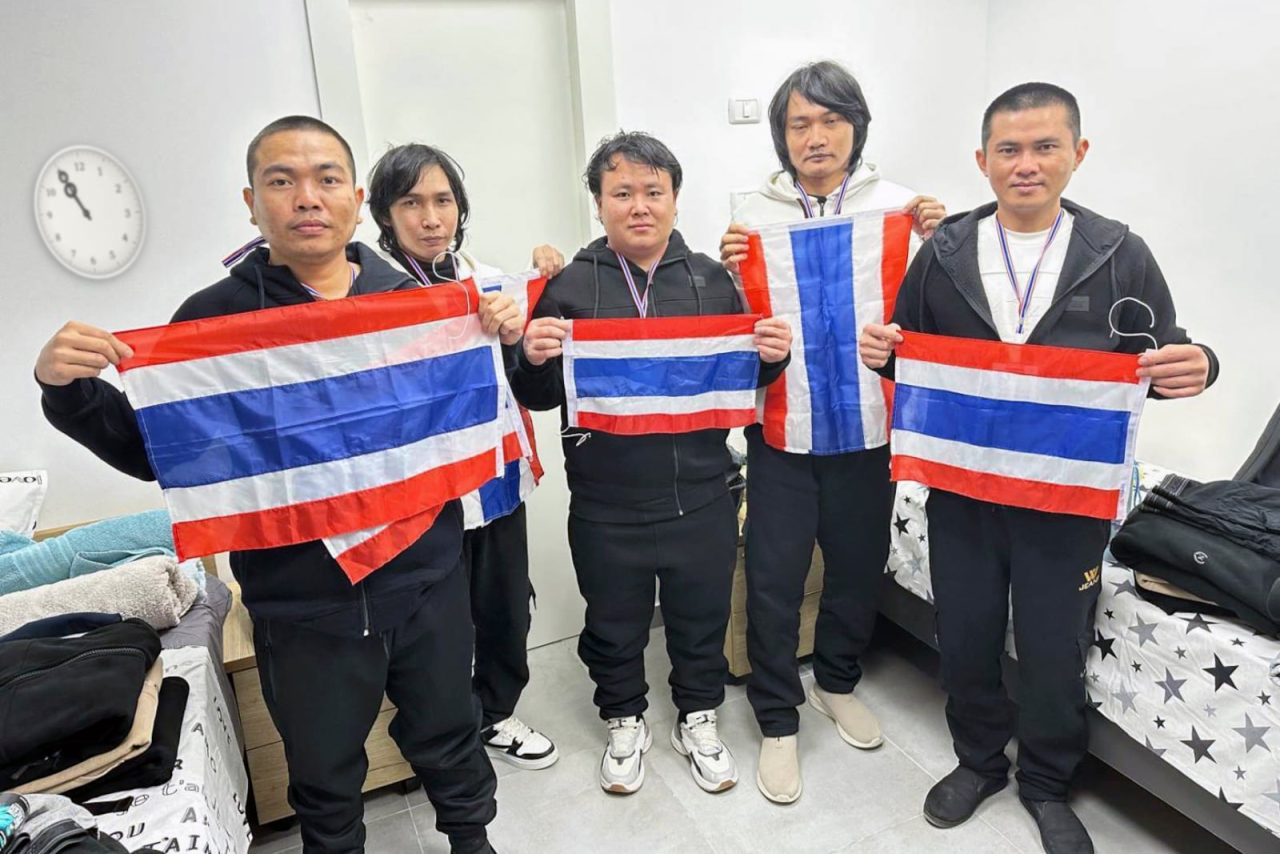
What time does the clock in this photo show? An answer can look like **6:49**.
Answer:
**10:55**
